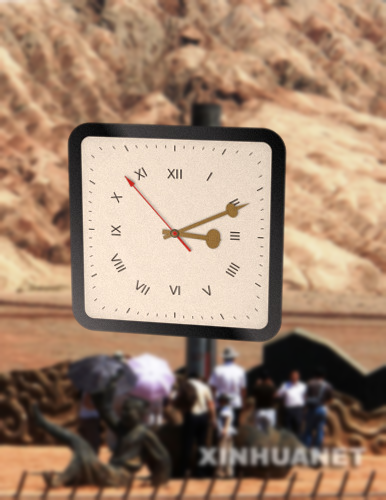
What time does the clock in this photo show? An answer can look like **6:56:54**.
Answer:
**3:10:53**
